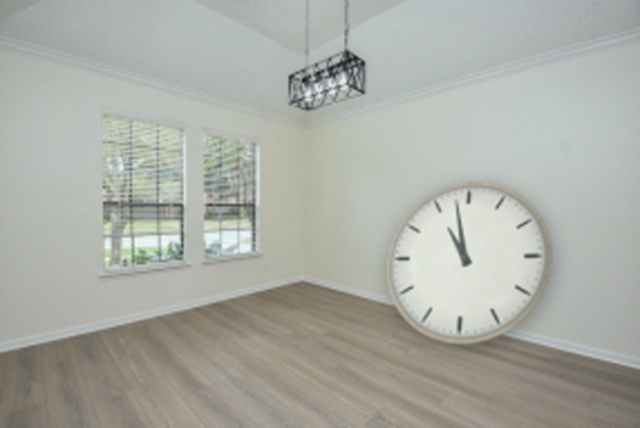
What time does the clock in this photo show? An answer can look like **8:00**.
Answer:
**10:58**
